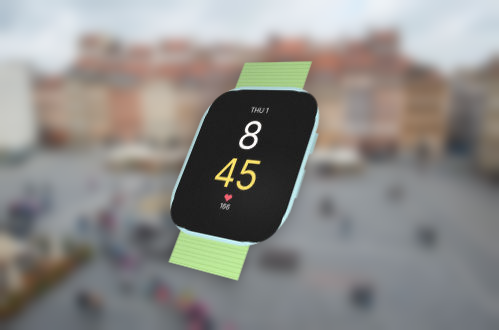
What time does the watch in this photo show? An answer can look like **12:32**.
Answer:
**8:45**
